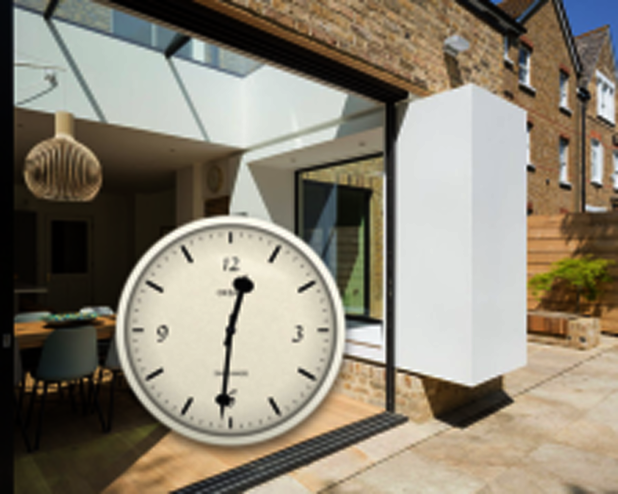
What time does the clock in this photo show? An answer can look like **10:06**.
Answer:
**12:31**
